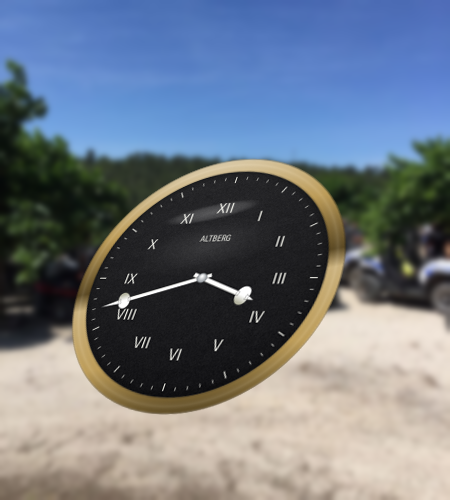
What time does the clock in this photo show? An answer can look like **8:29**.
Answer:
**3:42**
